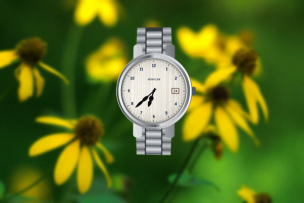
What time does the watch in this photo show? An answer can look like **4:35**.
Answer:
**6:38**
